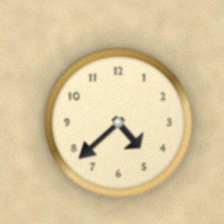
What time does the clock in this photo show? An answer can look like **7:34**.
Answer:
**4:38**
